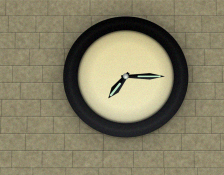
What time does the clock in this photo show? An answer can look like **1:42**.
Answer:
**7:15**
